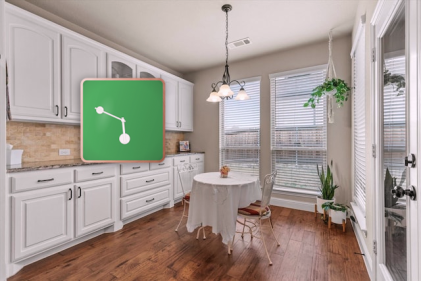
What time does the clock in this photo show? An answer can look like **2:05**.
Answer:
**5:49**
